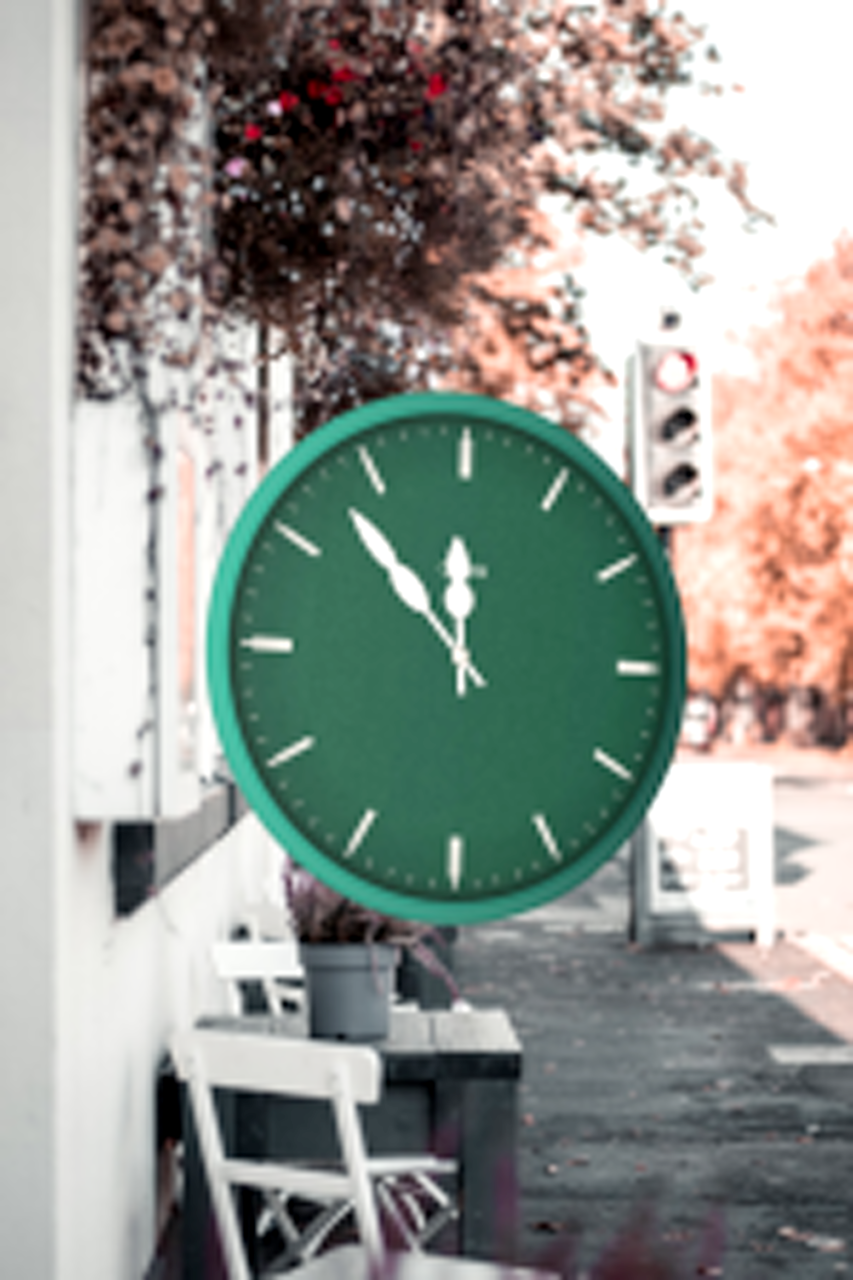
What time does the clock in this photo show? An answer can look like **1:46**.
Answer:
**11:53**
